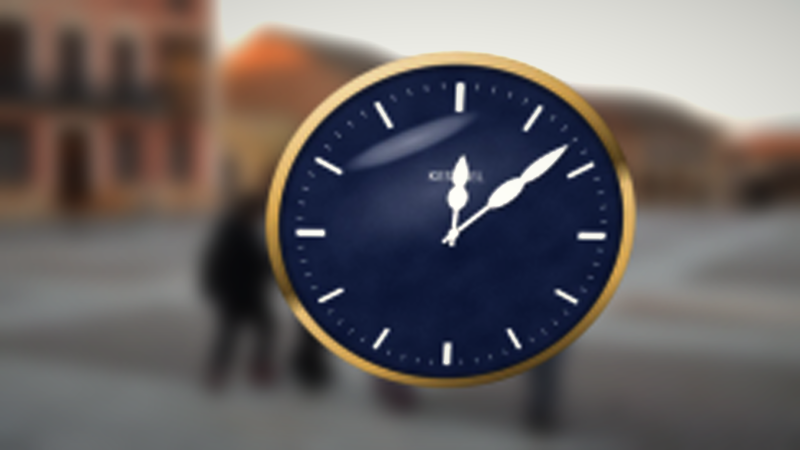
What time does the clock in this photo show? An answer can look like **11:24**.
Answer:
**12:08**
